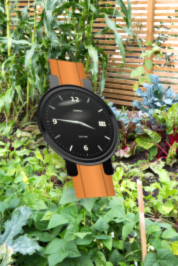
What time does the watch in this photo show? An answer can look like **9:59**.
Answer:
**3:46**
